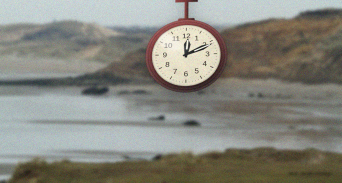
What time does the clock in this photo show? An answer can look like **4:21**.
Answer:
**12:11**
